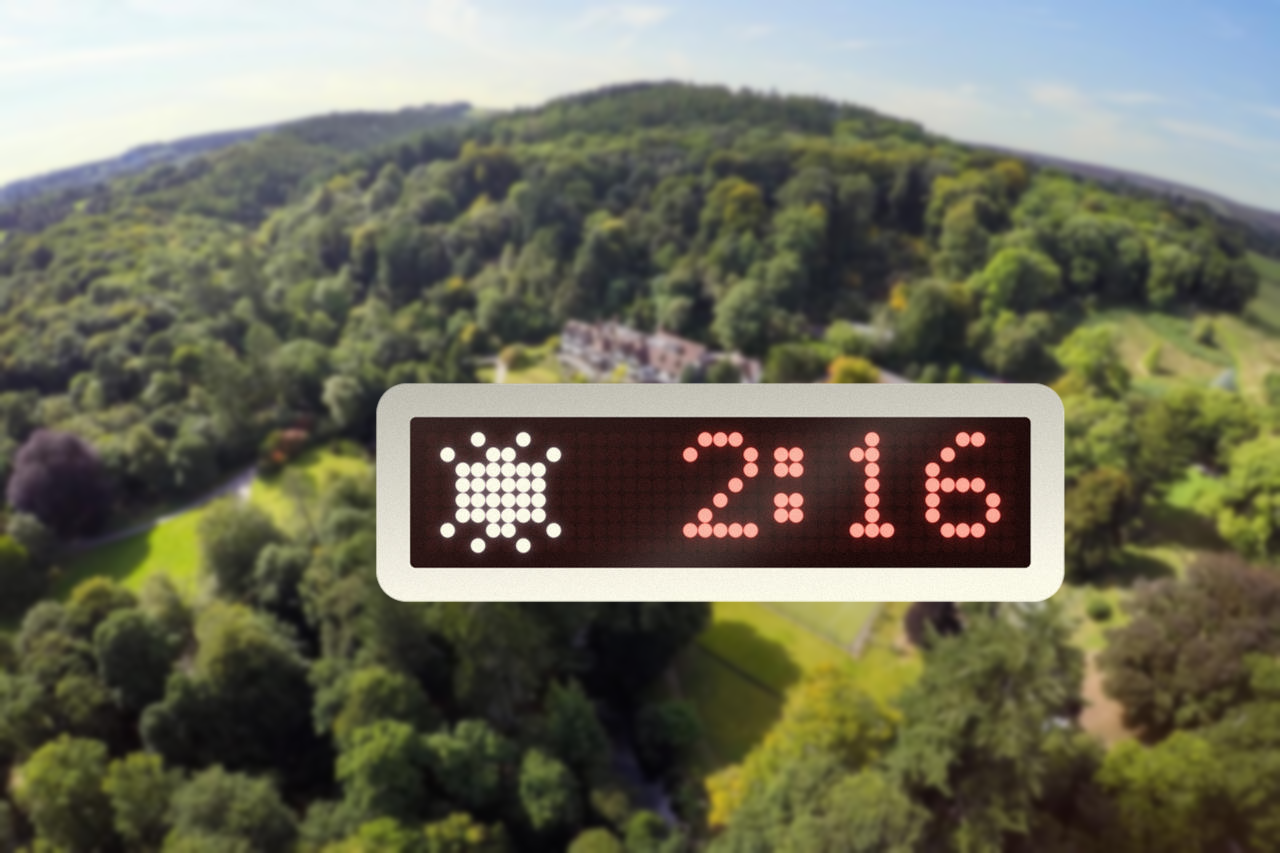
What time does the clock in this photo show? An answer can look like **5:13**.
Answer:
**2:16**
